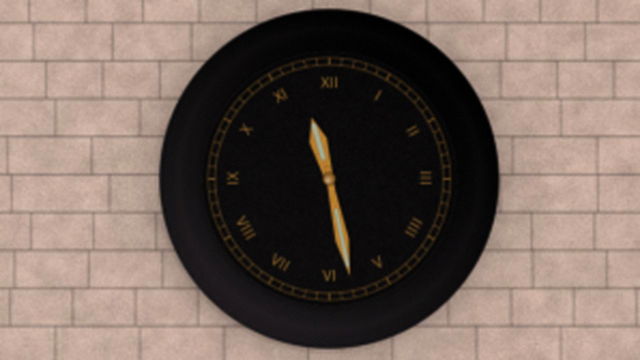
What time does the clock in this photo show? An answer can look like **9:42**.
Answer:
**11:28**
